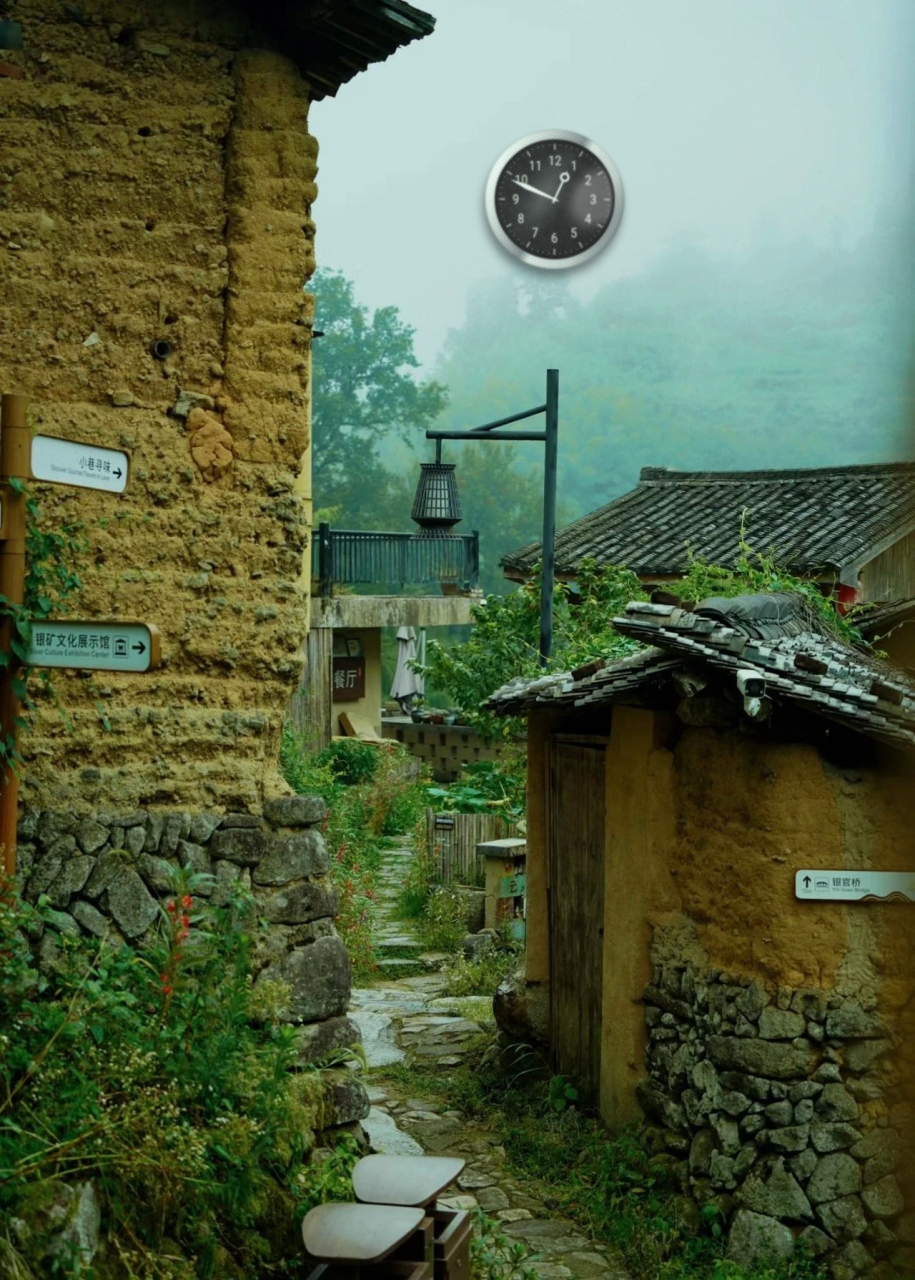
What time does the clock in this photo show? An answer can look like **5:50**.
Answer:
**12:49**
